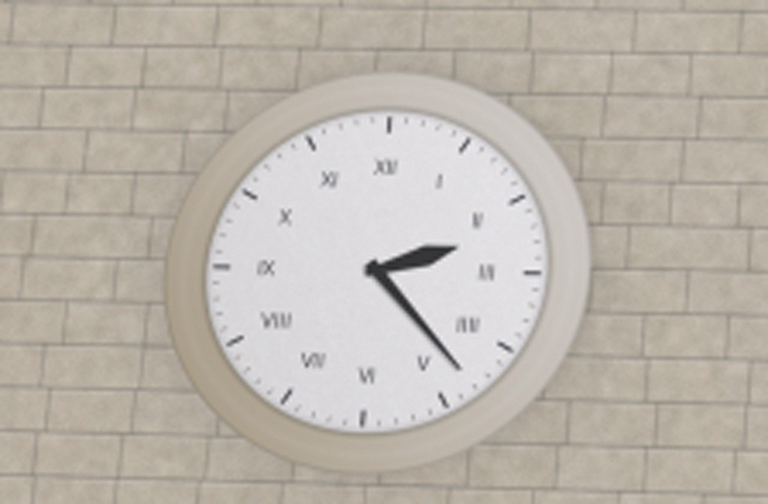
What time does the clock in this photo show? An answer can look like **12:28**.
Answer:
**2:23**
